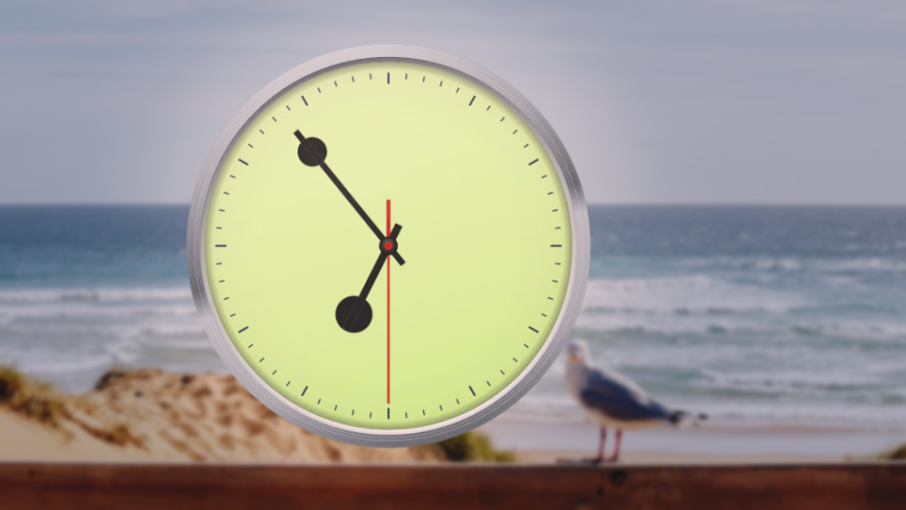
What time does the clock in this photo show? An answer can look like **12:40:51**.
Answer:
**6:53:30**
